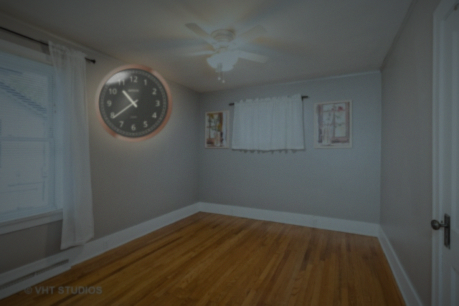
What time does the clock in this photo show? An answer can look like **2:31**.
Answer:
**10:39**
